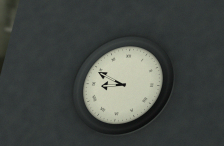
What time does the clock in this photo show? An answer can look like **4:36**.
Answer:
**8:49**
